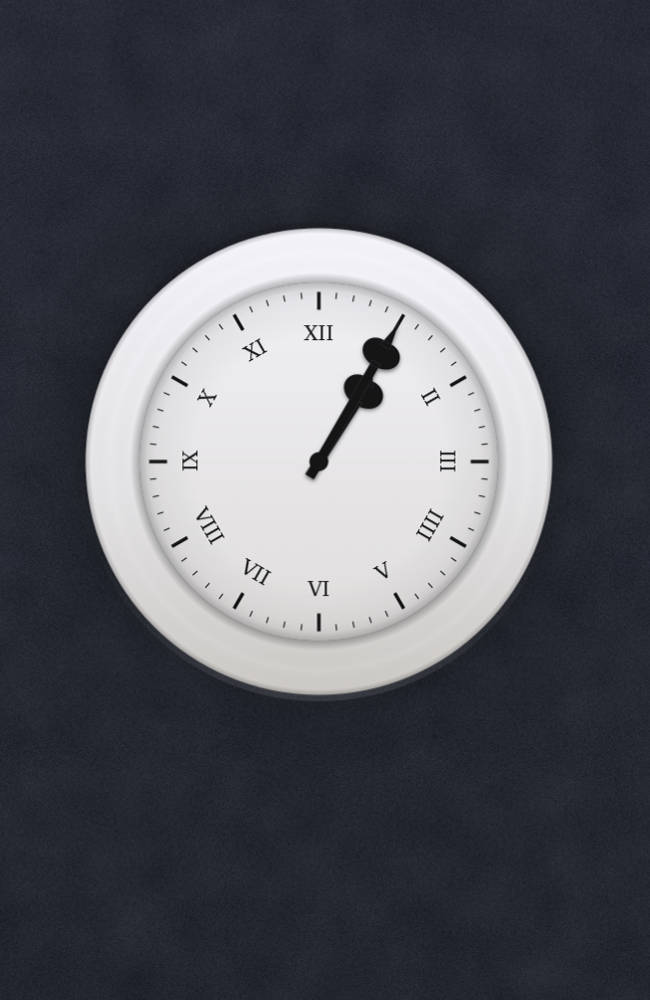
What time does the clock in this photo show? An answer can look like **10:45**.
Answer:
**1:05**
